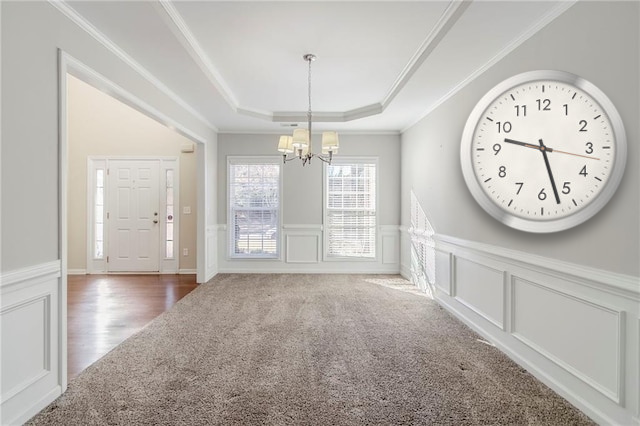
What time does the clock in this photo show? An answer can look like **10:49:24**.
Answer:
**9:27:17**
